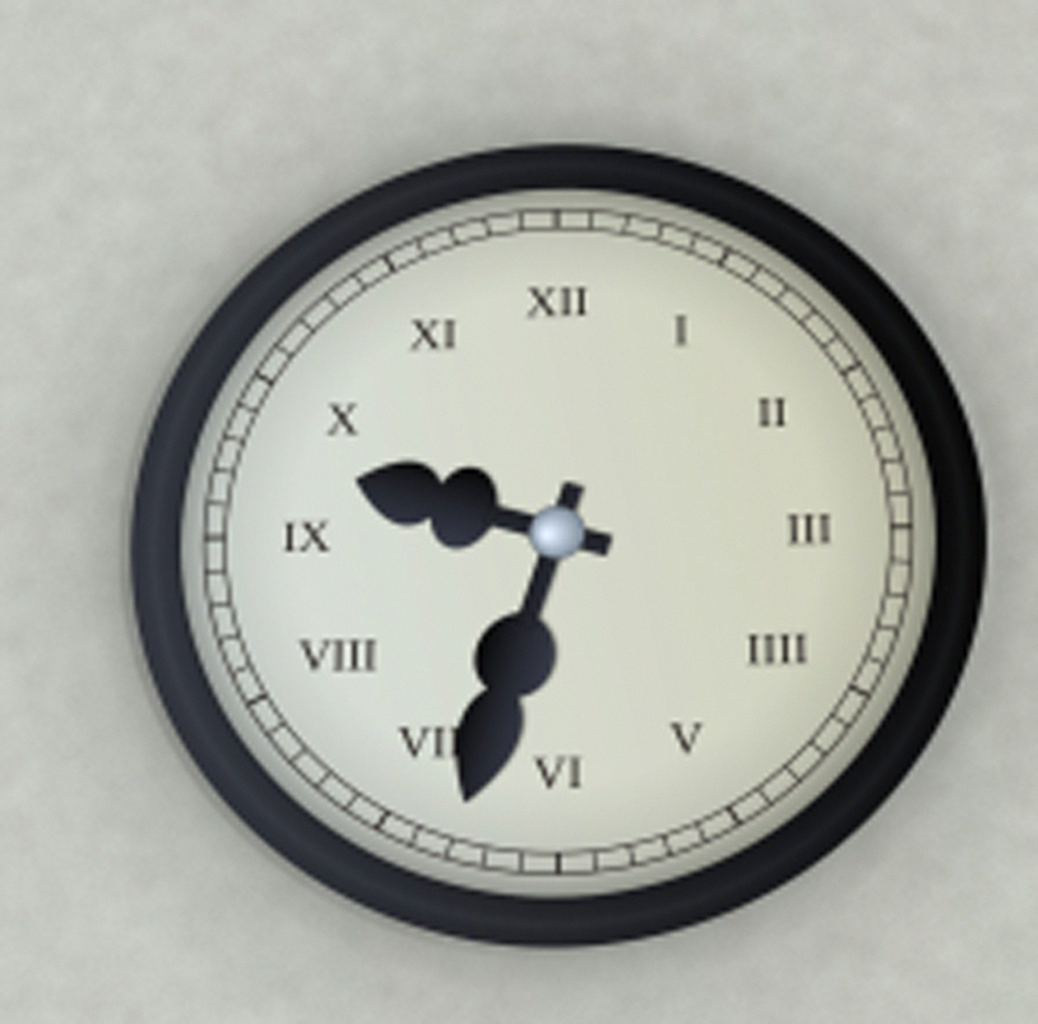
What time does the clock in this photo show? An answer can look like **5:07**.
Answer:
**9:33**
